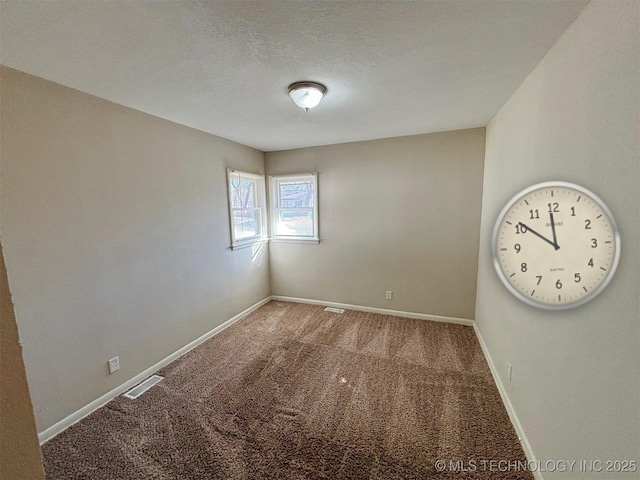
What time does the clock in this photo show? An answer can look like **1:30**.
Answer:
**11:51**
